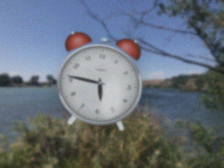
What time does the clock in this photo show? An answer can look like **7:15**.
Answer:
**5:46**
